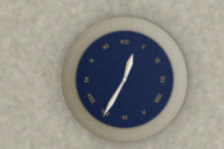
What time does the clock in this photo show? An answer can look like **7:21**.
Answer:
**12:35**
